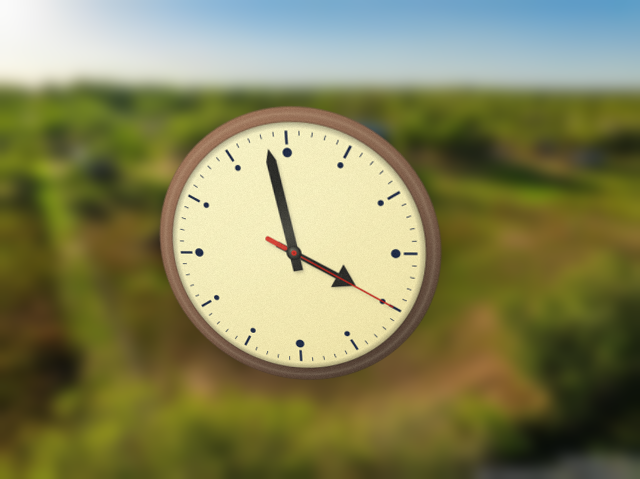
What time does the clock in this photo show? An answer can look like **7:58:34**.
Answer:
**3:58:20**
